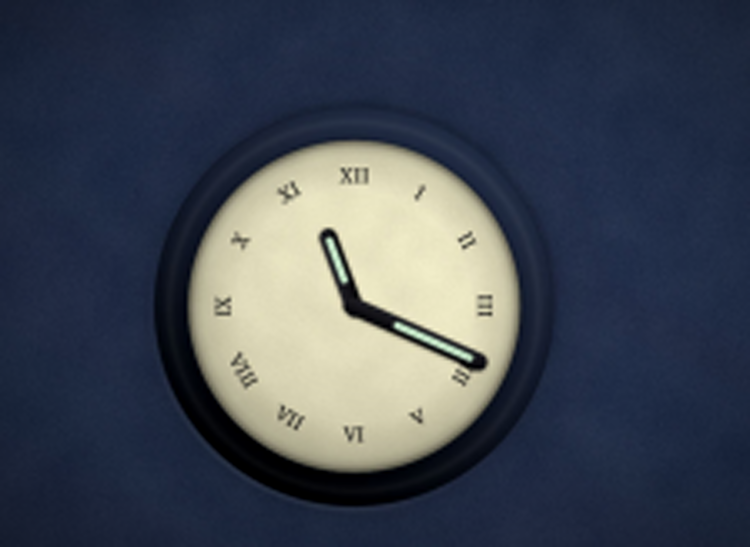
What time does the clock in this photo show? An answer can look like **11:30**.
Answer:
**11:19**
